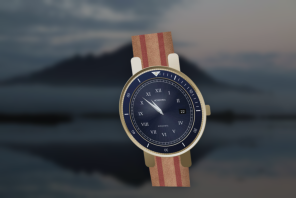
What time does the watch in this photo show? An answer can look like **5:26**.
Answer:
**10:52**
